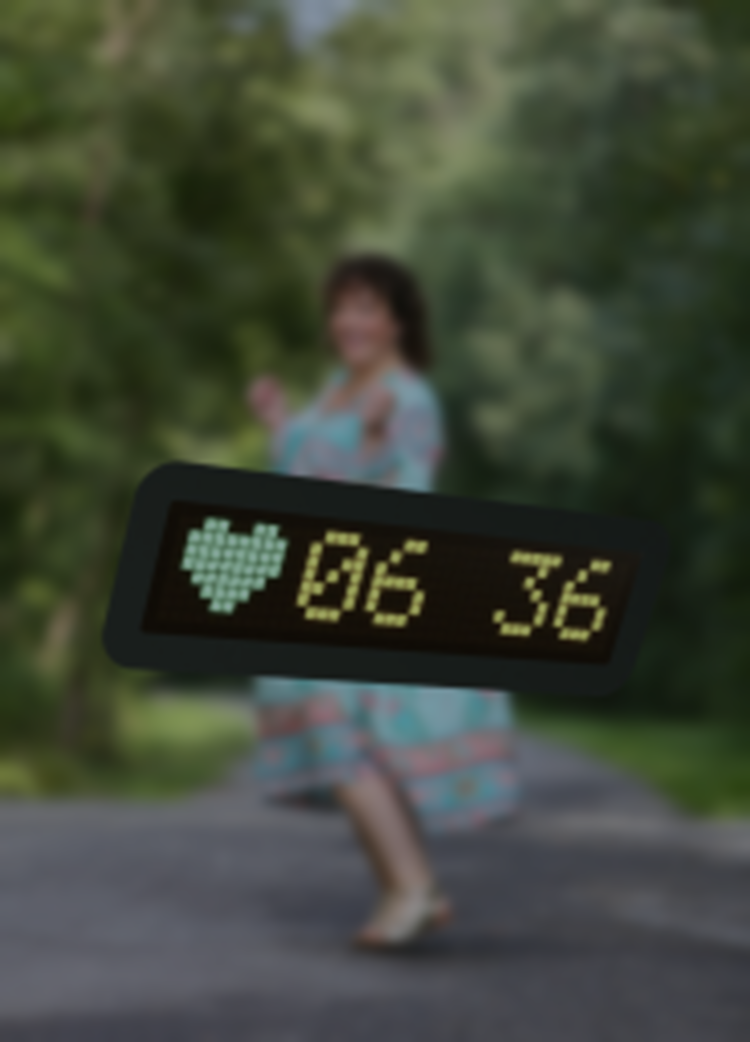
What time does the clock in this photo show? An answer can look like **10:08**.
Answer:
**6:36**
